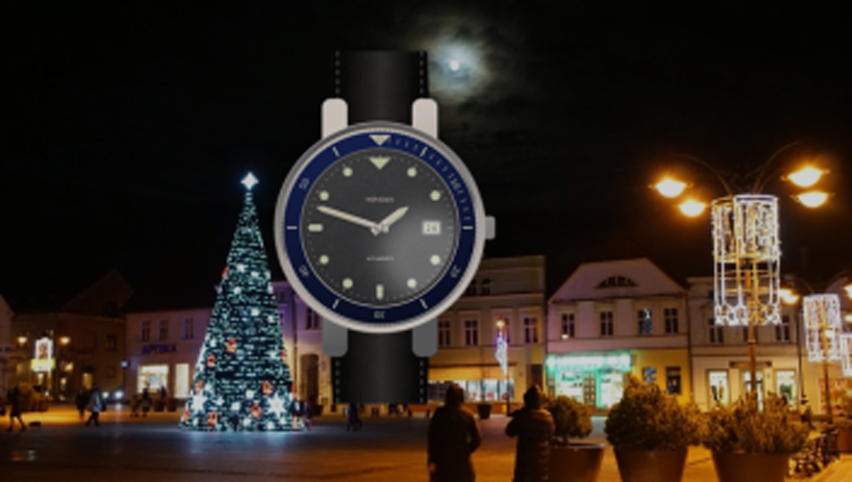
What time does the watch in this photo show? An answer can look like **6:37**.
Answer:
**1:48**
